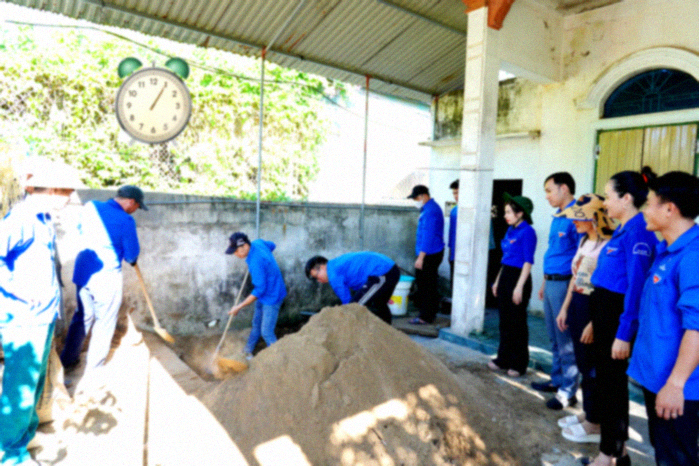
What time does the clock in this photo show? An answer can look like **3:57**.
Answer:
**1:05**
